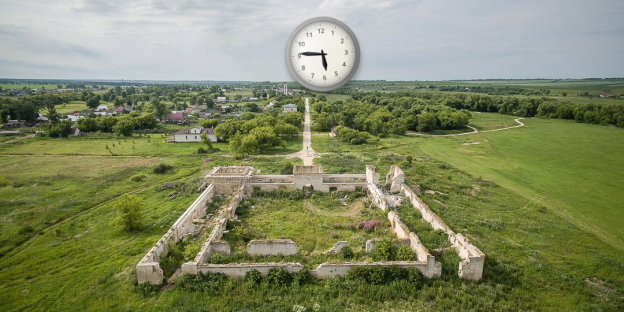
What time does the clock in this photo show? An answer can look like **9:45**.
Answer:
**5:46**
